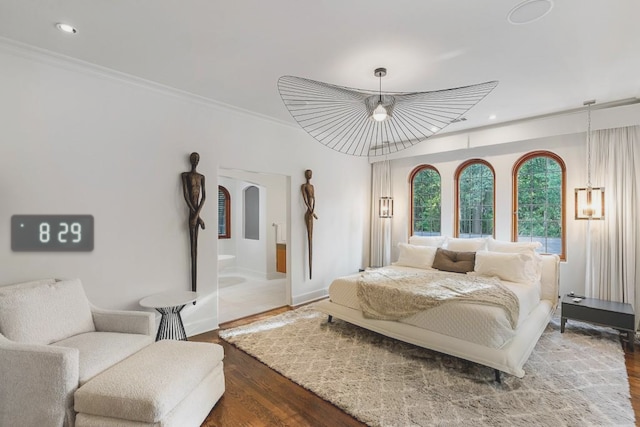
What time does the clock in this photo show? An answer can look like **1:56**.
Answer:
**8:29**
